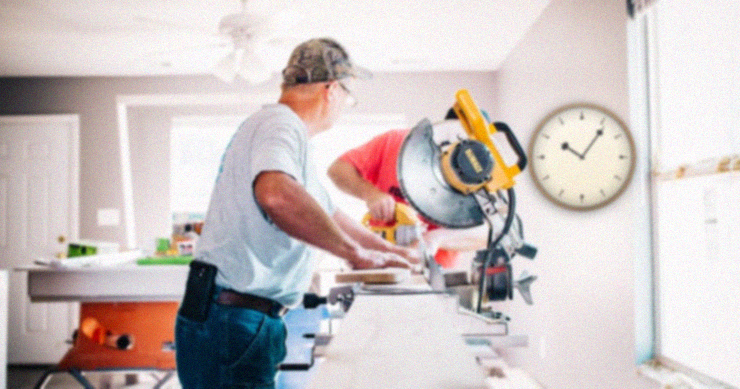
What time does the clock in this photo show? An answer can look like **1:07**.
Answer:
**10:06**
